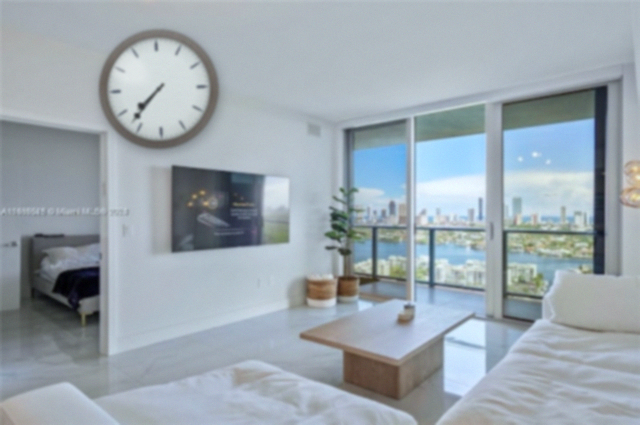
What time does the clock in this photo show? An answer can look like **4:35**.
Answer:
**7:37**
